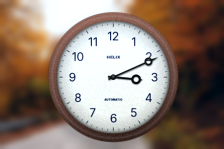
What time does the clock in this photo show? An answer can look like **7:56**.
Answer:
**3:11**
